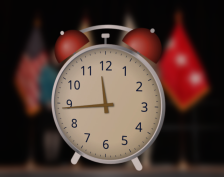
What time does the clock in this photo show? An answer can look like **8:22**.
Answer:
**11:44**
